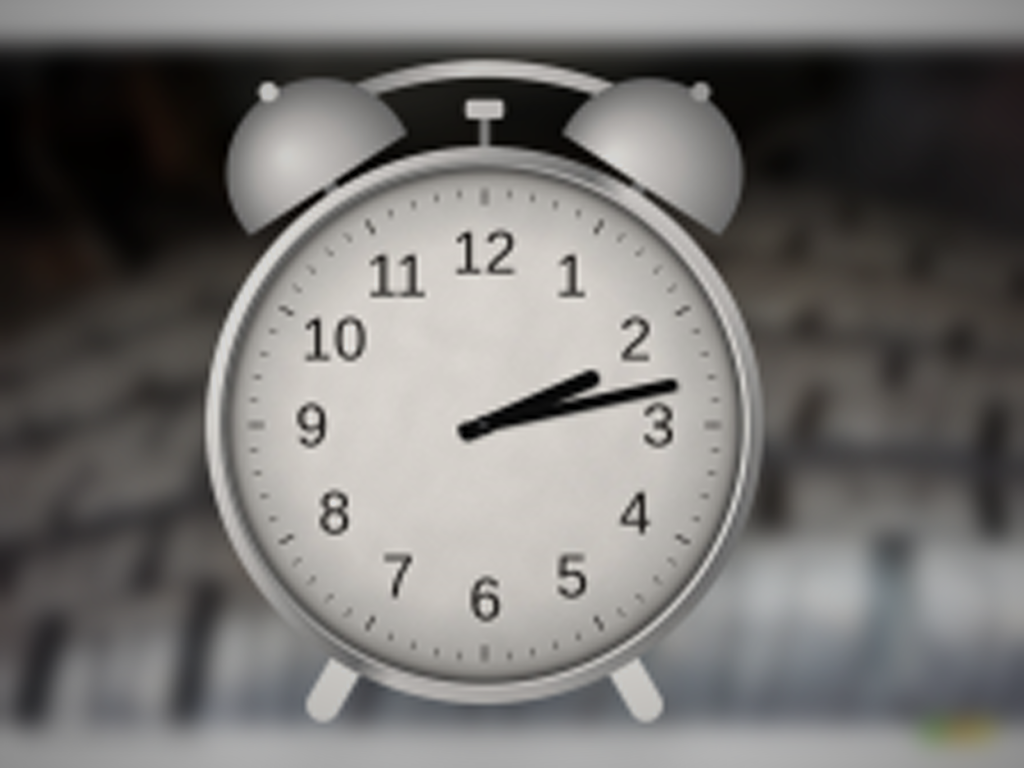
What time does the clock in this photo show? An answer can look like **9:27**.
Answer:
**2:13**
